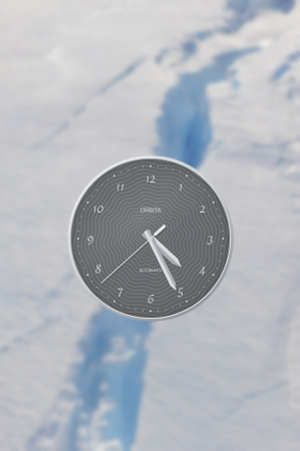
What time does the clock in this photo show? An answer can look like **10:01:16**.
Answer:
**4:25:38**
